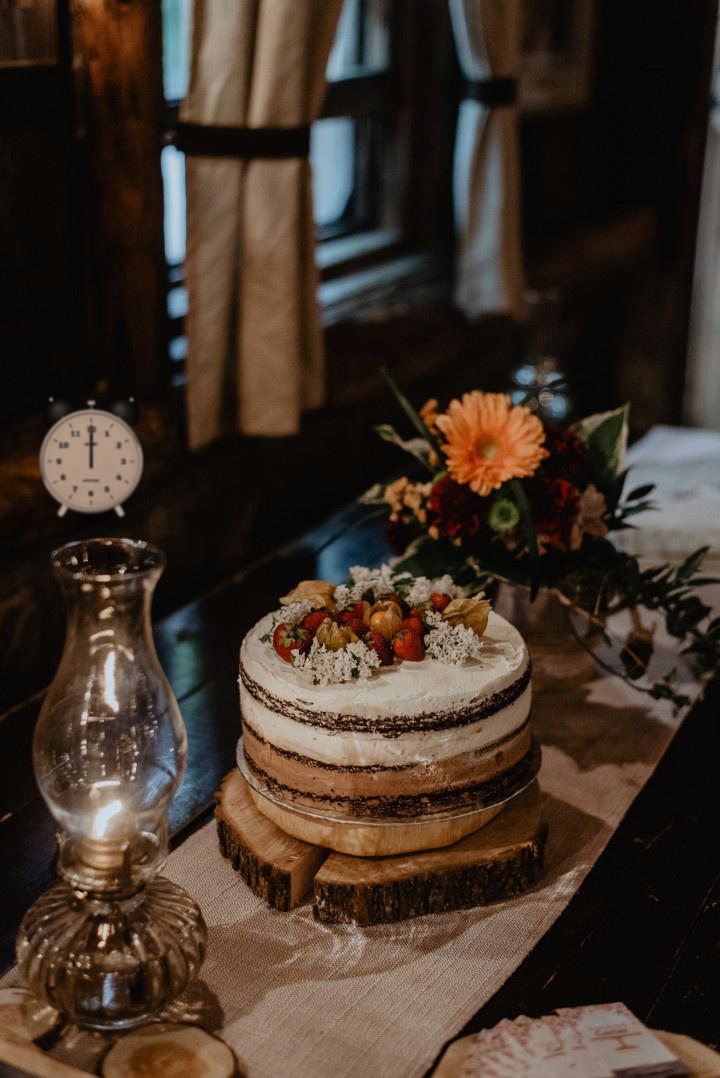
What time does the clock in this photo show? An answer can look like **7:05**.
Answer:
**12:00**
